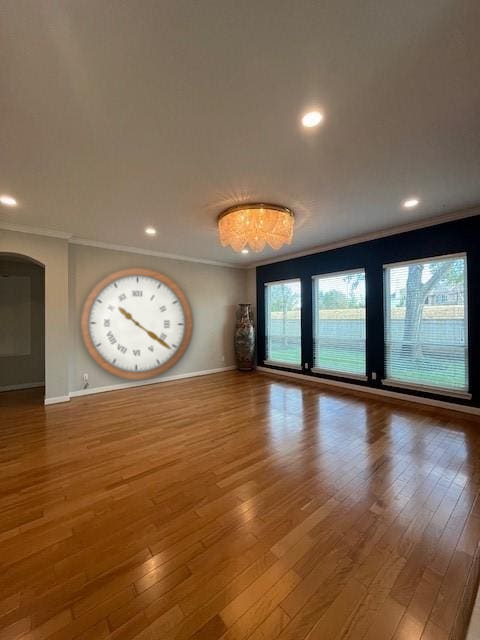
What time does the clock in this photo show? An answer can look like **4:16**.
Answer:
**10:21**
